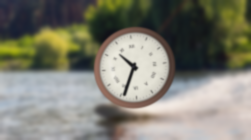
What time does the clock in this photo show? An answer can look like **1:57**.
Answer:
**10:34**
